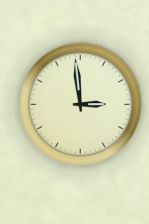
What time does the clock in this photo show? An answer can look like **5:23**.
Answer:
**2:59**
